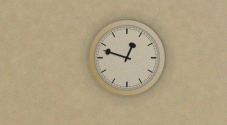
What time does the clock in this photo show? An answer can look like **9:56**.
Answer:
**12:48**
